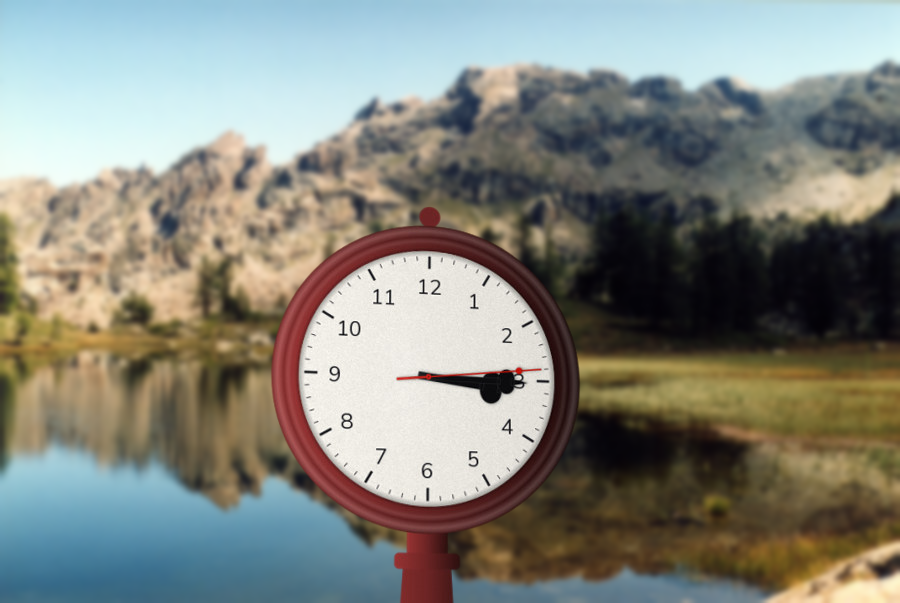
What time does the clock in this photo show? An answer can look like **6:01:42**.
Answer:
**3:15:14**
